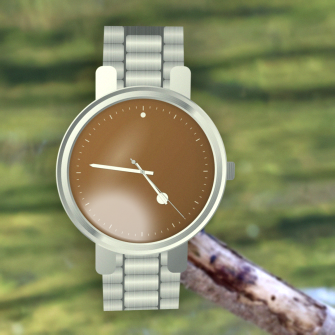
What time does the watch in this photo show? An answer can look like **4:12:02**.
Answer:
**4:46:23**
